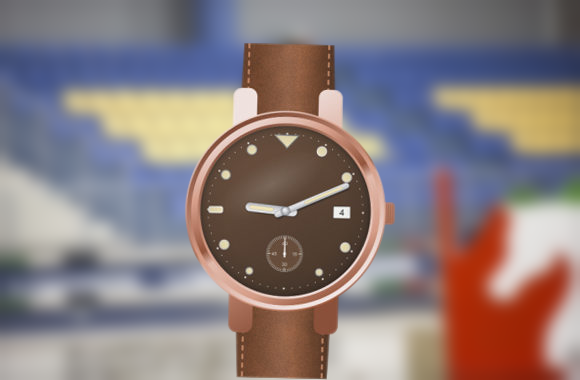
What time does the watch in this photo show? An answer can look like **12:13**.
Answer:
**9:11**
